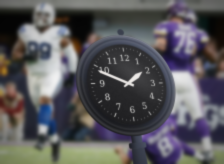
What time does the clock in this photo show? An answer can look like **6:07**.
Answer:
**1:49**
